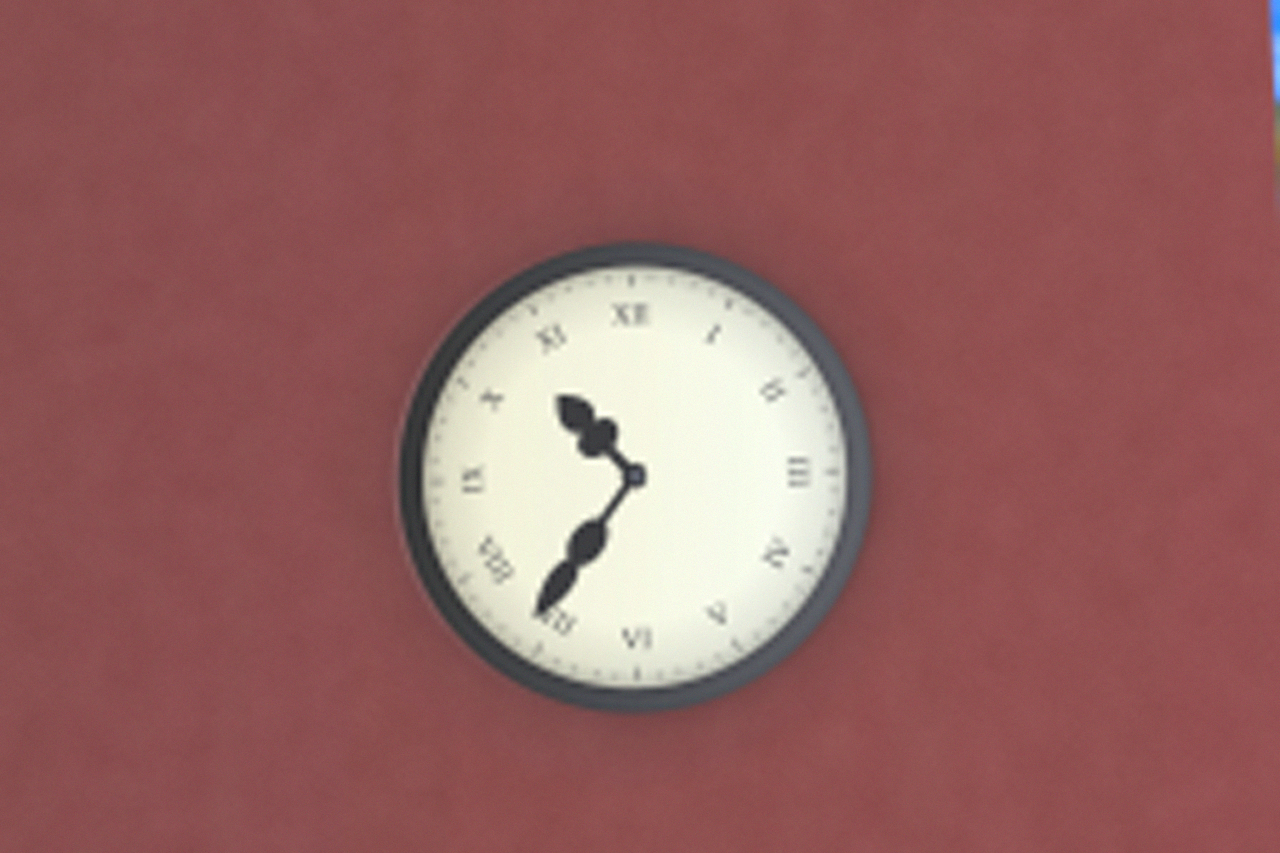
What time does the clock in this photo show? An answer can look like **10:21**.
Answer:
**10:36**
